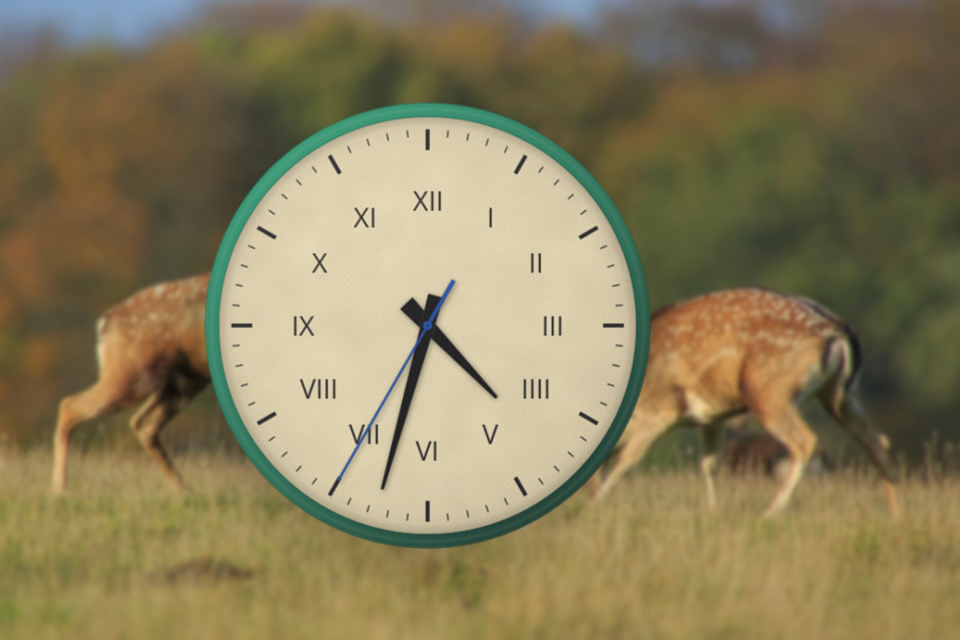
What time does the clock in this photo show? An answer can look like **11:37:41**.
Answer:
**4:32:35**
